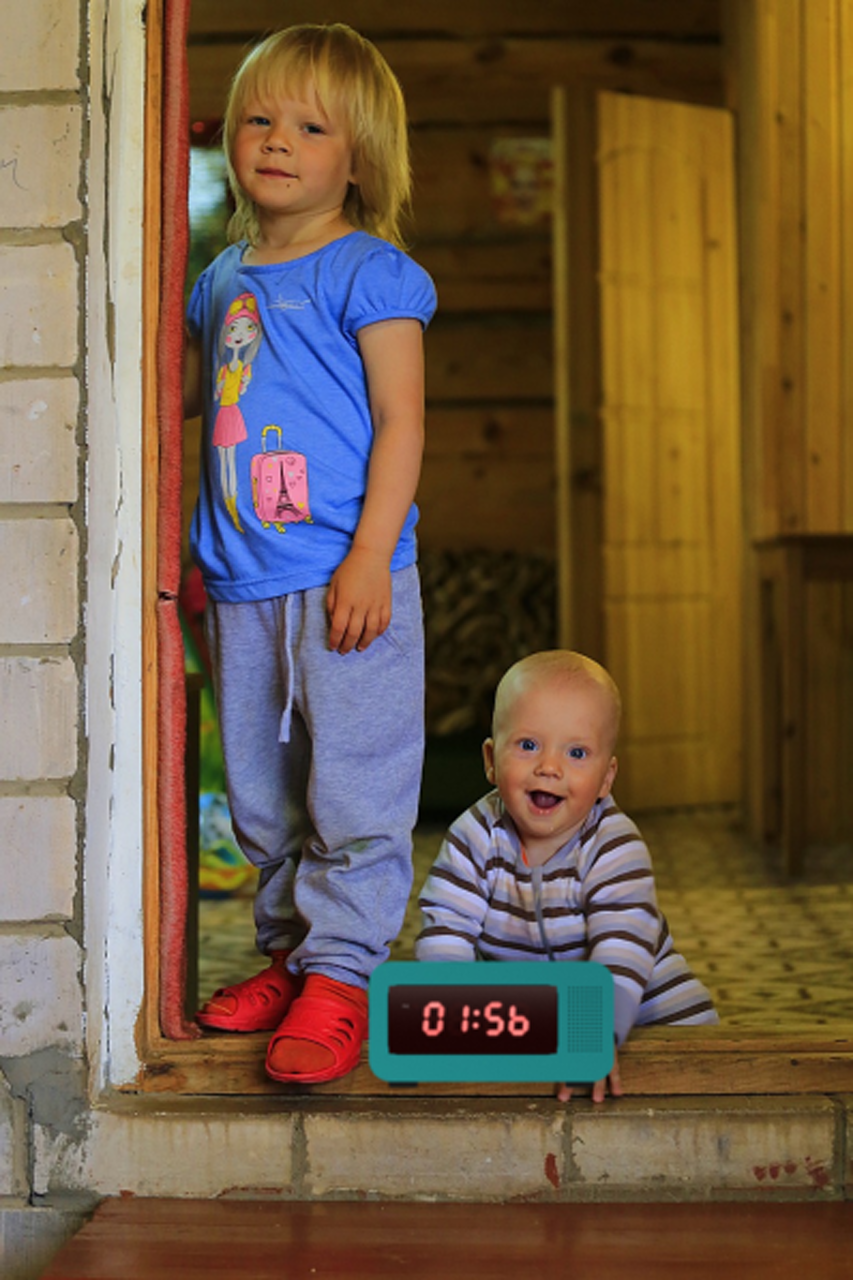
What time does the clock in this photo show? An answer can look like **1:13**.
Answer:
**1:56**
